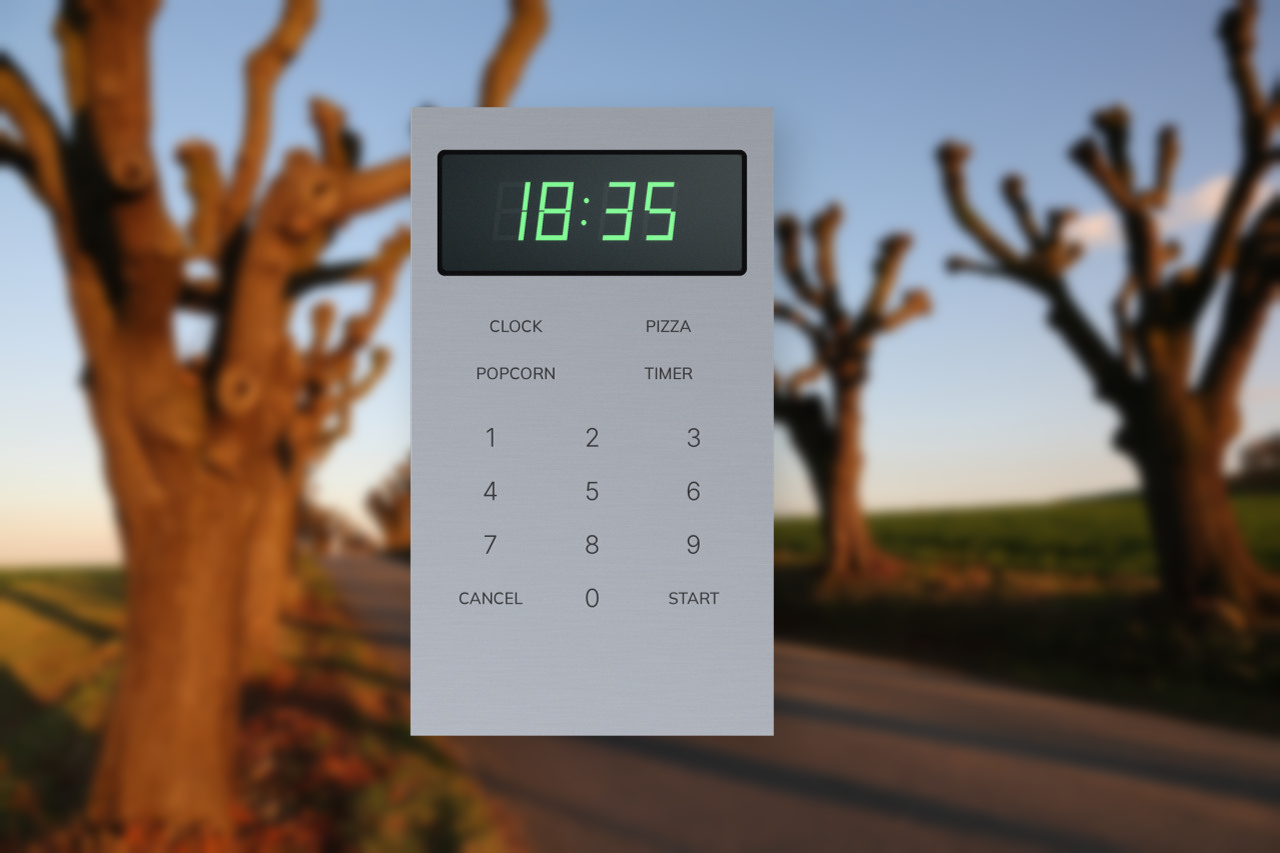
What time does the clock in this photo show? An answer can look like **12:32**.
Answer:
**18:35**
